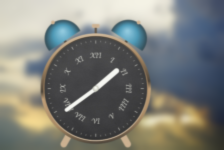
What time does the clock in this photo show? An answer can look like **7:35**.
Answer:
**1:39**
